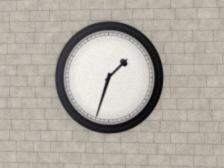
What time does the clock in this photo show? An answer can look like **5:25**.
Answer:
**1:33**
